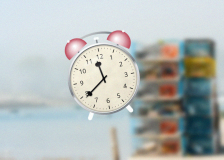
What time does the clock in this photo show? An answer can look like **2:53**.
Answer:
**11:39**
